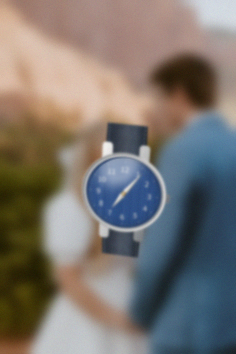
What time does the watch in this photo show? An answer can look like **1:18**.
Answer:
**7:06**
